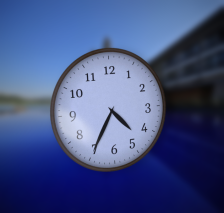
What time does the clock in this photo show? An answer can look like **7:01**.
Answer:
**4:35**
